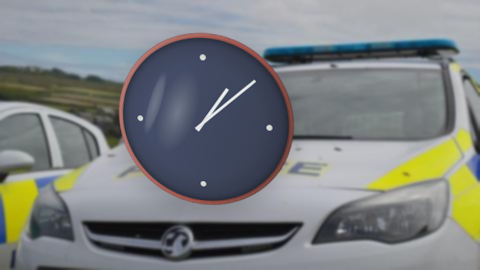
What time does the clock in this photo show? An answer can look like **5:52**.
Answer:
**1:08**
